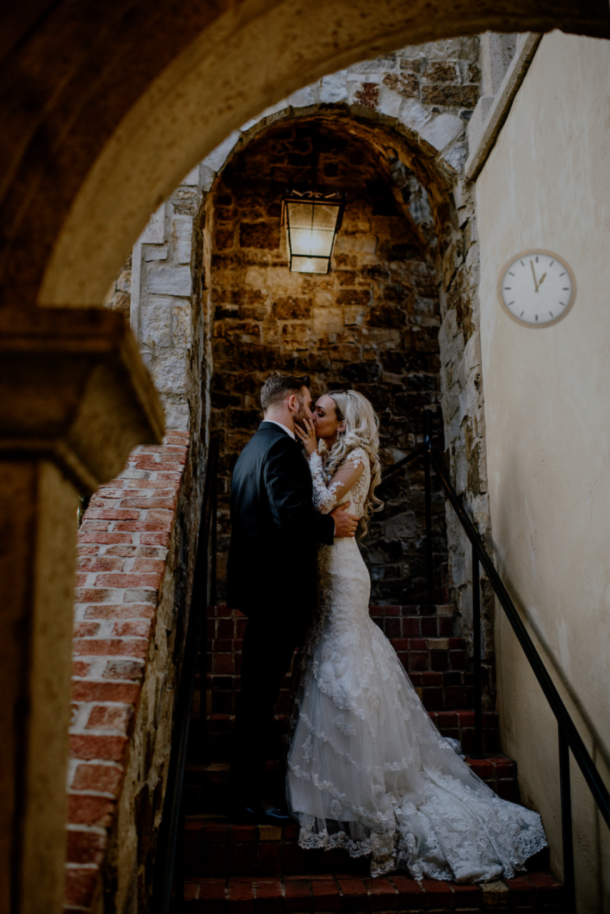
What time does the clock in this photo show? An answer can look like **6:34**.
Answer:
**12:58**
